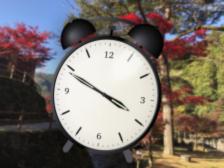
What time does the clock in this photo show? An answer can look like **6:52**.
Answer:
**3:49**
